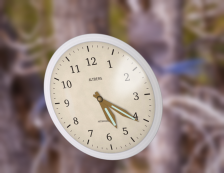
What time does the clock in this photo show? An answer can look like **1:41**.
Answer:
**5:21**
